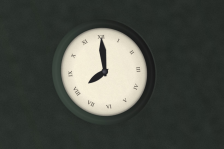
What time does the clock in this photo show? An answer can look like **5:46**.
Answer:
**8:00**
